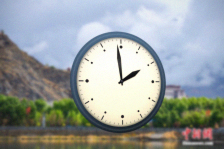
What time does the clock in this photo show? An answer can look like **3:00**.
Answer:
**1:59**
